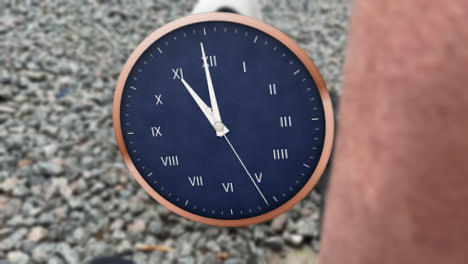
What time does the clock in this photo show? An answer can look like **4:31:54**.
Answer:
**10:59:26**
